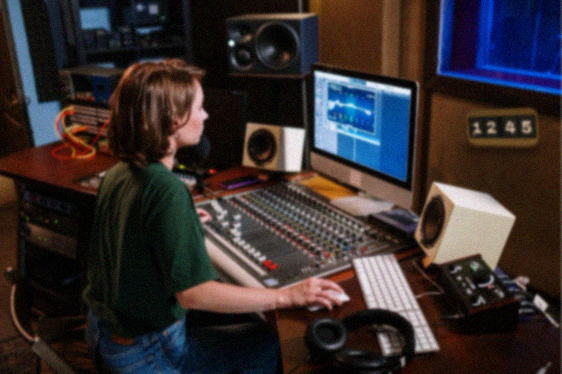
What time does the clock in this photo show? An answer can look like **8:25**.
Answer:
**12:45**
